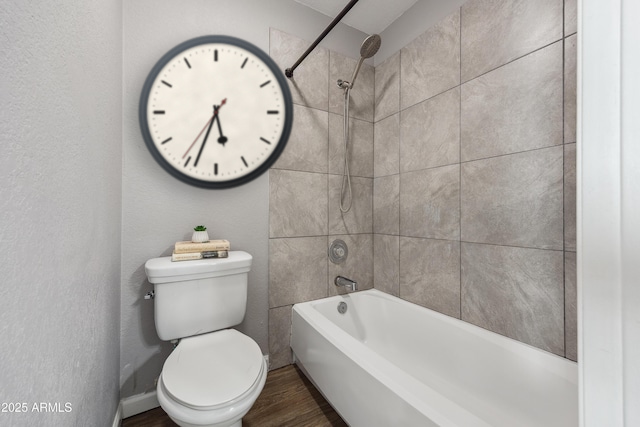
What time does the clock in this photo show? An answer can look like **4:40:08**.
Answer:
**5:33:36**
